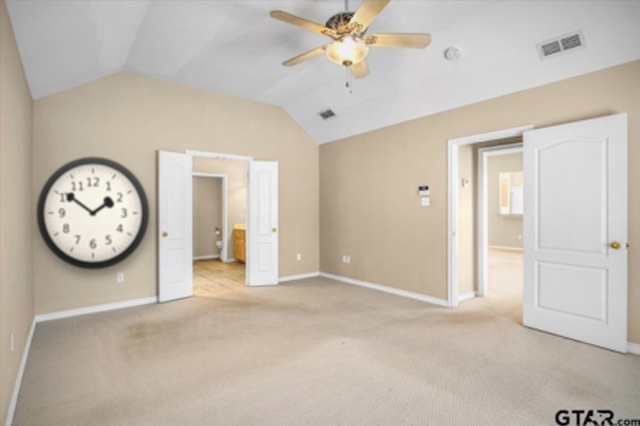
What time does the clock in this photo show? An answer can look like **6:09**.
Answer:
**1:51**
